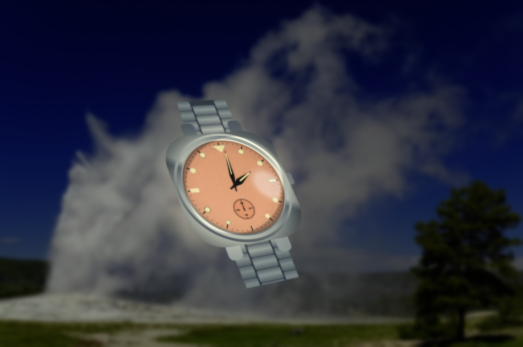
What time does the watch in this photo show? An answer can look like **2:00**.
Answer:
**2:01**
